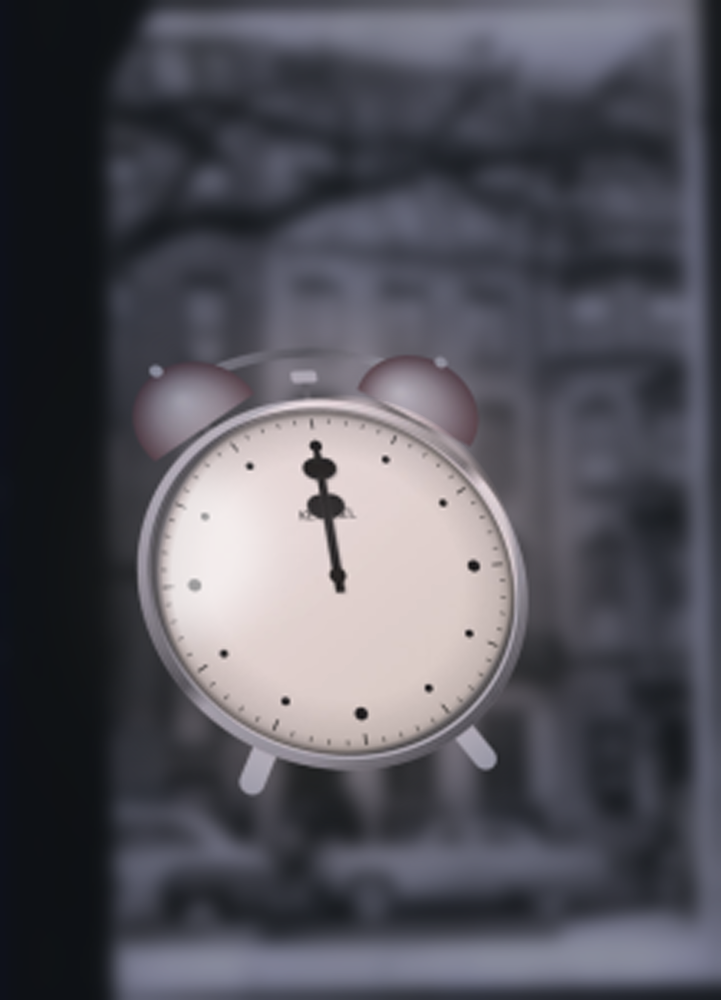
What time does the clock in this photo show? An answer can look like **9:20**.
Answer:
**12:00**
